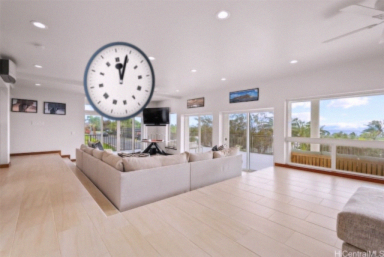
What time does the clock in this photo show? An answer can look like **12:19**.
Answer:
**12:04**
